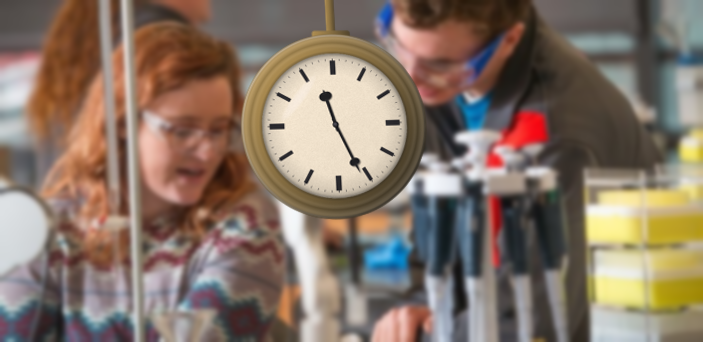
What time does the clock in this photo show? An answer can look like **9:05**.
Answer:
**11:26**
